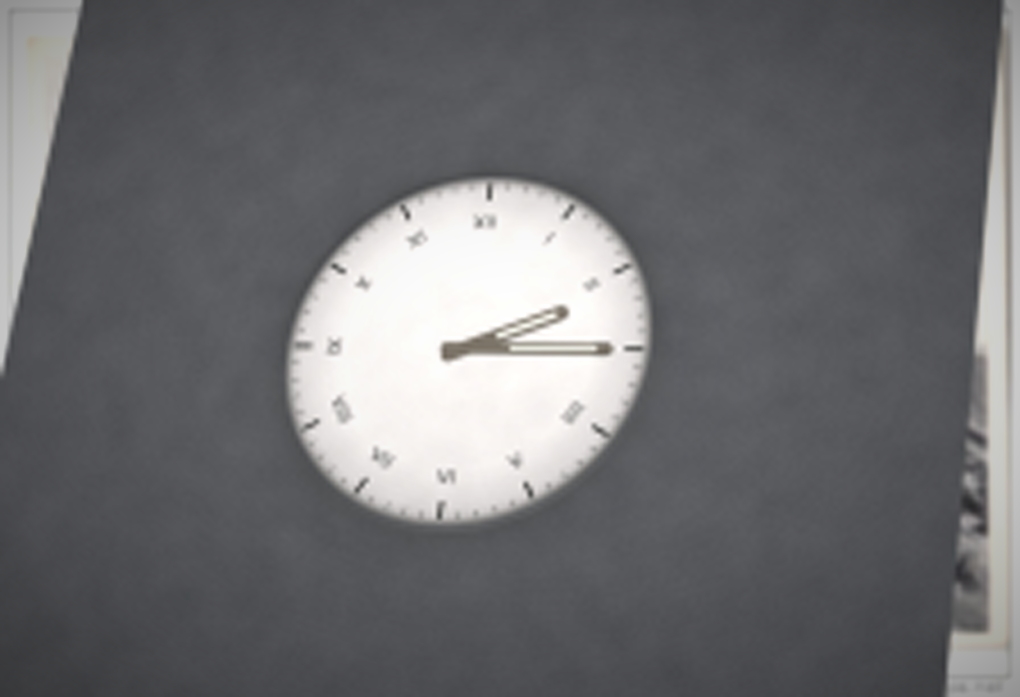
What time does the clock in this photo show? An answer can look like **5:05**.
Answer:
**2:15**
